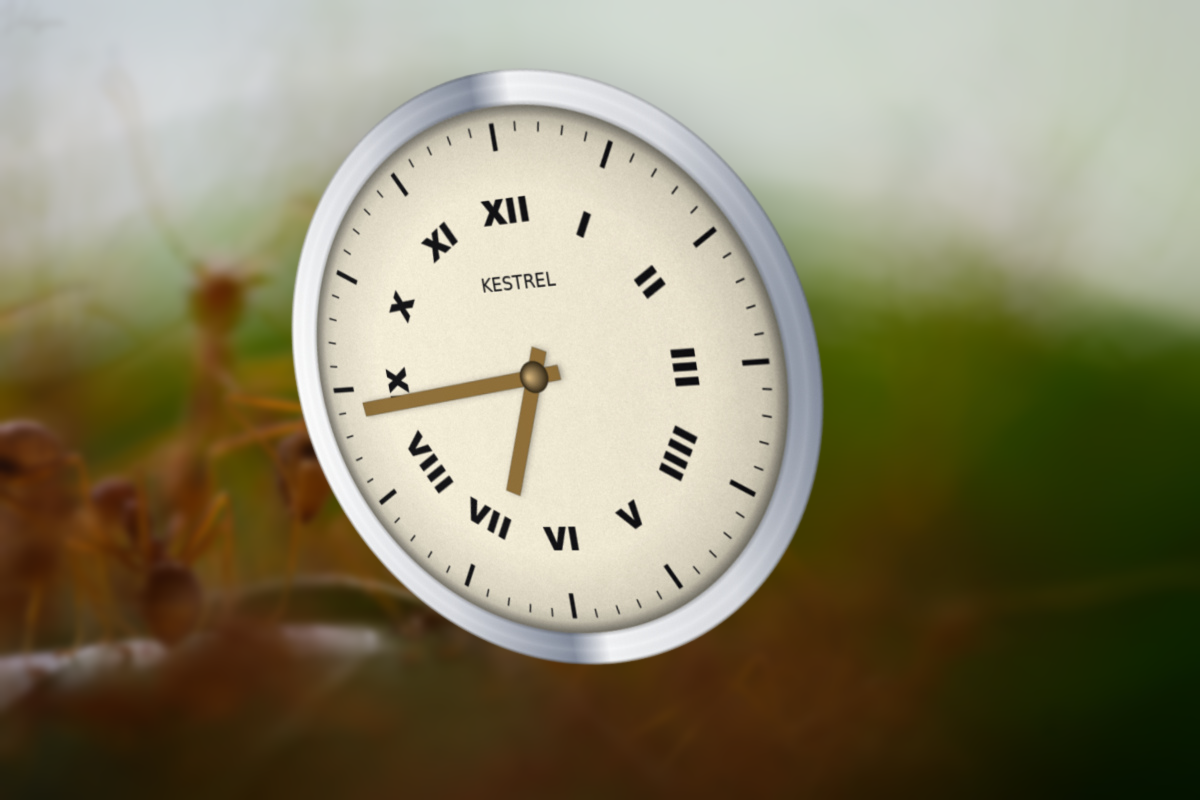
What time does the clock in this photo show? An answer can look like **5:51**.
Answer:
**6:44**
